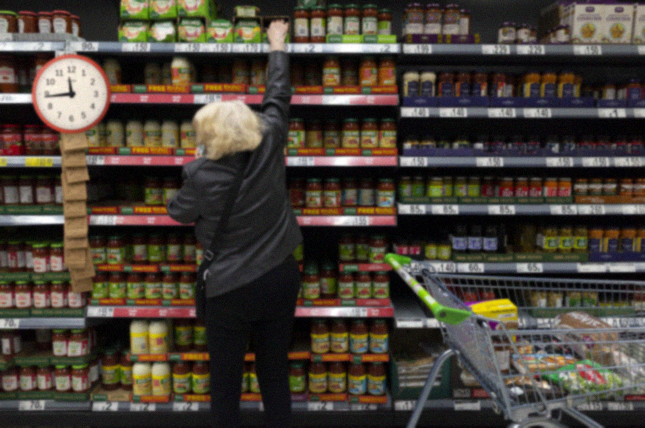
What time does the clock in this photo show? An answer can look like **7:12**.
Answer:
**11:44**
